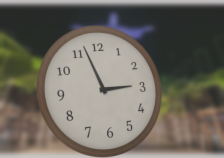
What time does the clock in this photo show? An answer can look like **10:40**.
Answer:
**2:57**
